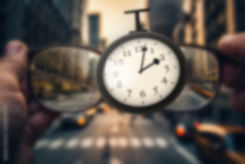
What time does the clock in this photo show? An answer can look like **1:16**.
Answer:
**2:02**
